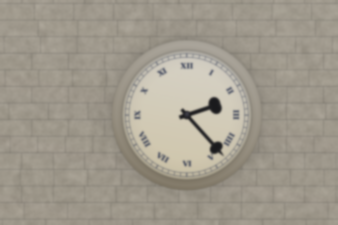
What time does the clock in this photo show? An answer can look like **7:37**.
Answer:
**2:23**
